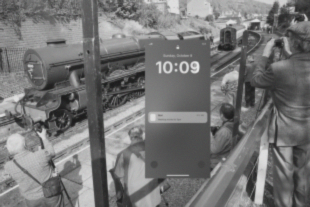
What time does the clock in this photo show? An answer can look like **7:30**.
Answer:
**10:09**
